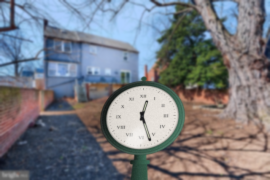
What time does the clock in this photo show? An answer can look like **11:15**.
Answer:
**12:27**
